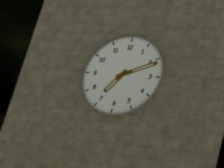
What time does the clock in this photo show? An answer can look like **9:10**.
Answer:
**7:11**
